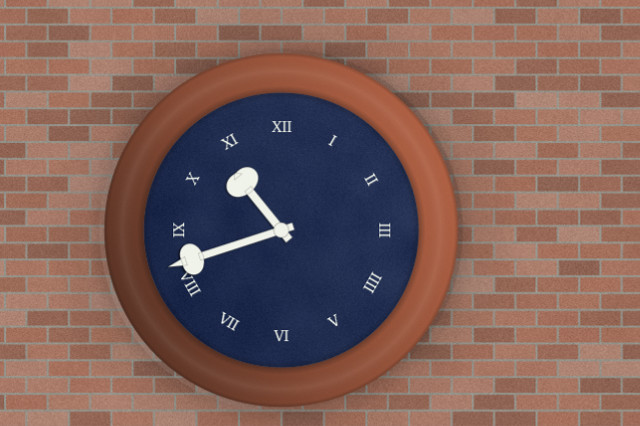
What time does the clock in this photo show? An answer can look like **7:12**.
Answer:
**10:42**
